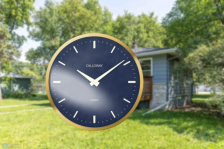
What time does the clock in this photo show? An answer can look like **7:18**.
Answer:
**10:09**
